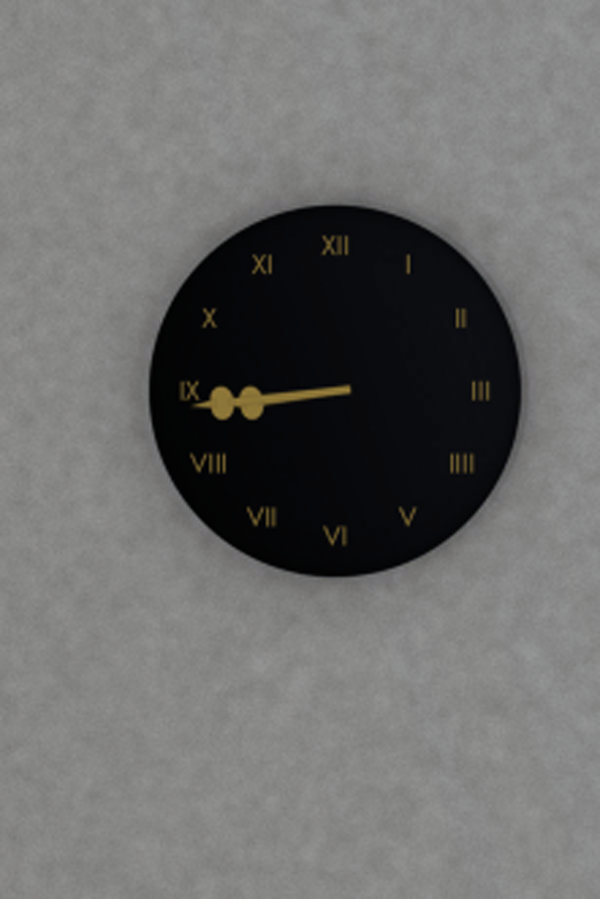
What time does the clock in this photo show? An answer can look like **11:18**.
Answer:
**8:44**
